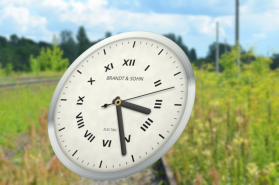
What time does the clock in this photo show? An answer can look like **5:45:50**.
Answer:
**3:26:12**
